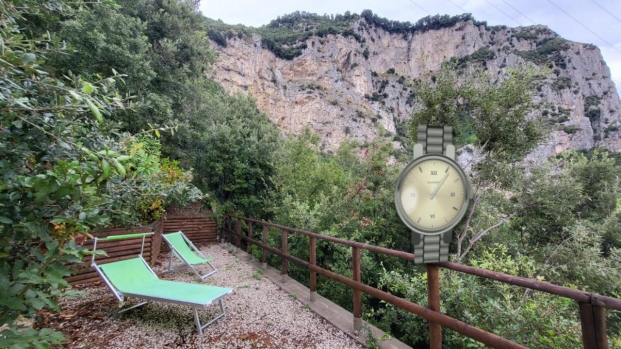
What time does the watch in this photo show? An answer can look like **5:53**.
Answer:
**1:06**
